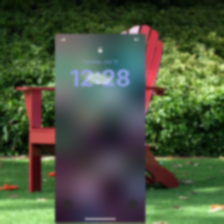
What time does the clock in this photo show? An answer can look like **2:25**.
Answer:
**12:28**
